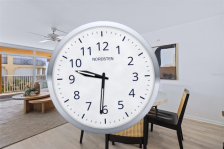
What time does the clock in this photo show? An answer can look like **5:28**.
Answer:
**9:31**
